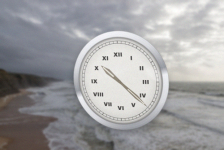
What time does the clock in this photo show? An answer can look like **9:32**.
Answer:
**10:22**
